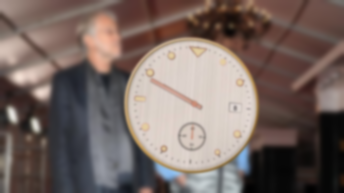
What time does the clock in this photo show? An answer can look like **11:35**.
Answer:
**9:49**
